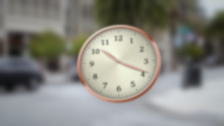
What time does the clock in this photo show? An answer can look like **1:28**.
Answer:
**10:19**
